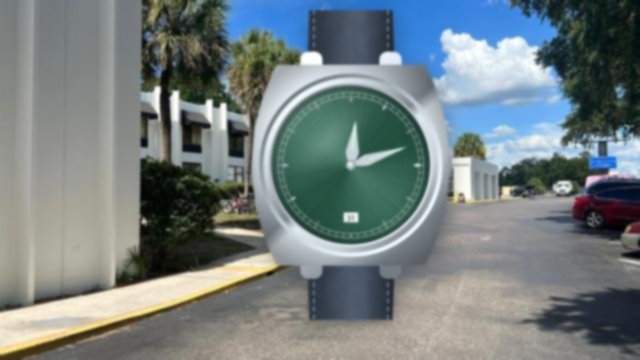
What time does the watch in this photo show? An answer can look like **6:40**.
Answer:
**12:12**
